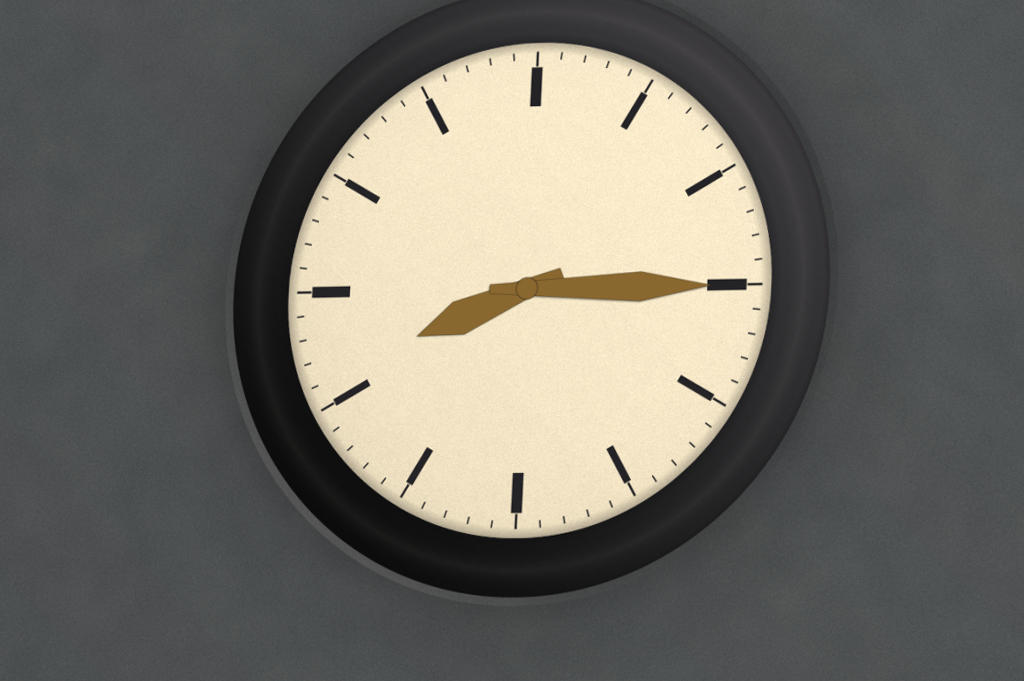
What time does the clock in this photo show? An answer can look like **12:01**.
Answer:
**8:15**
